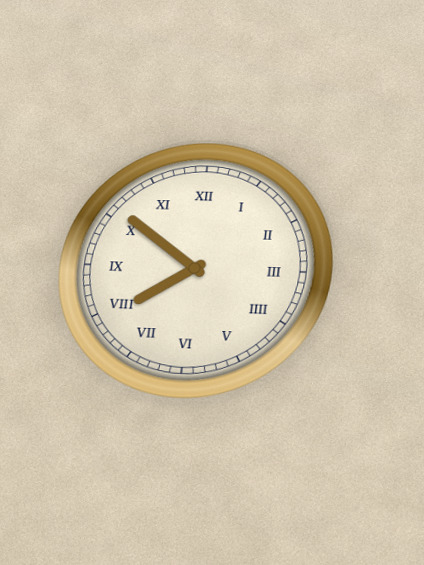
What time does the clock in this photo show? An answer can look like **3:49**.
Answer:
**7:51**
